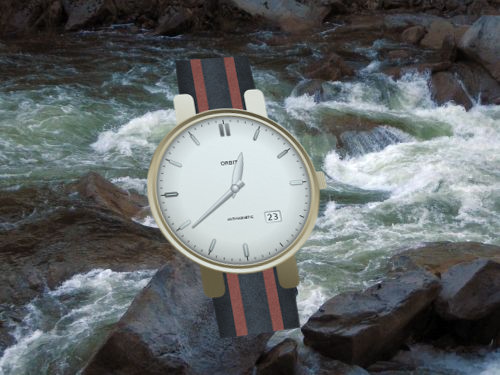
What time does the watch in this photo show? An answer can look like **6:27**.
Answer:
**12:39**
